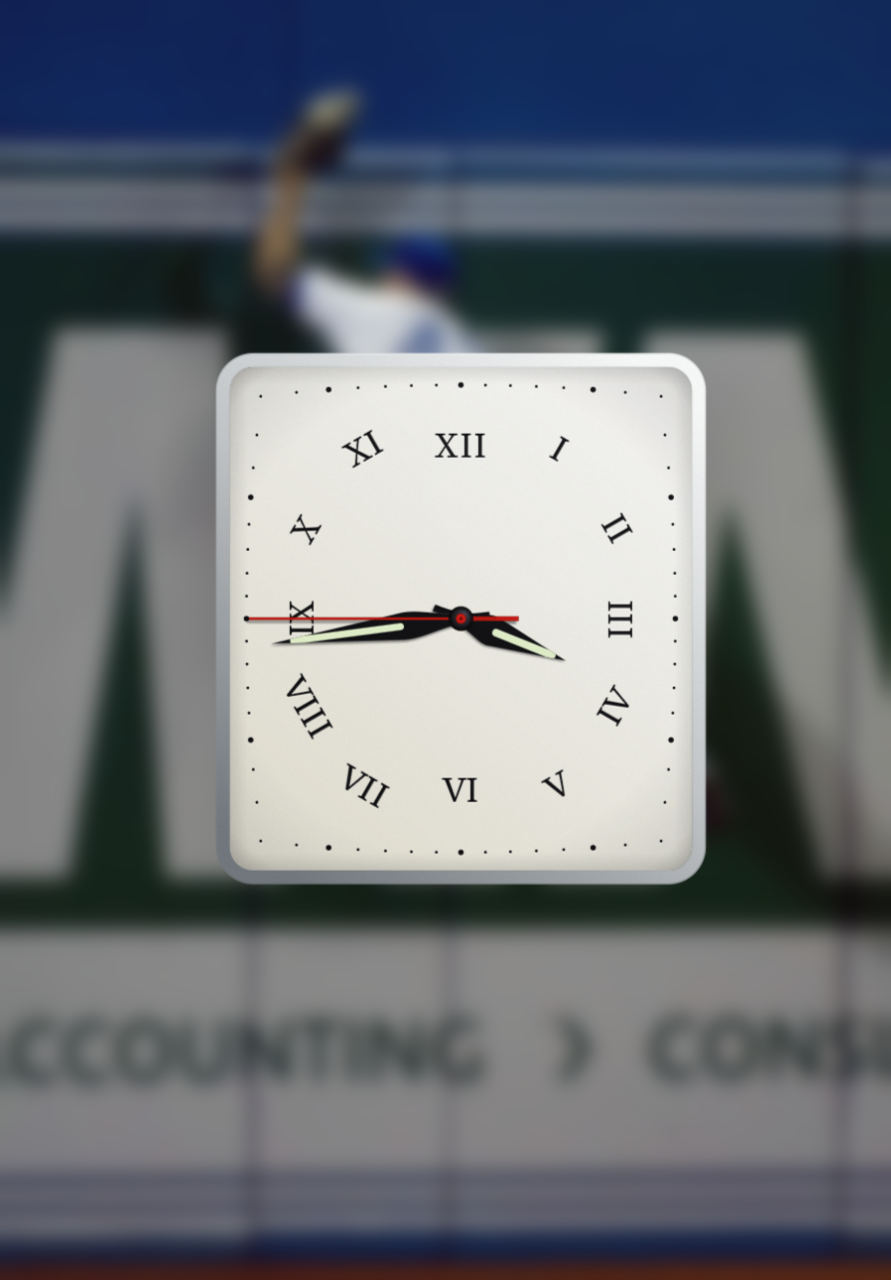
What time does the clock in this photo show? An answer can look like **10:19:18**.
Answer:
**3:43:45**
